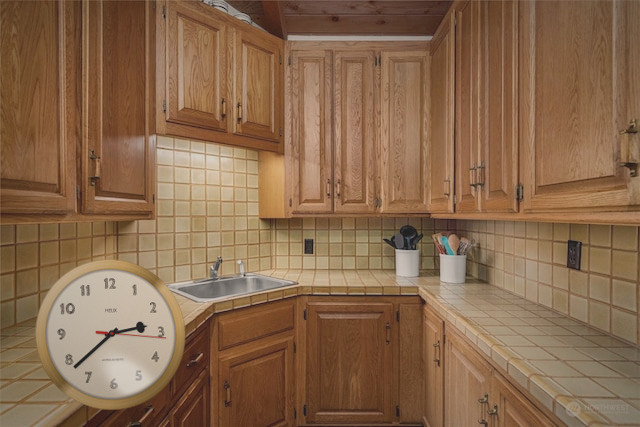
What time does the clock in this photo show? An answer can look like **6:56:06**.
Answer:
**2:38:16**
